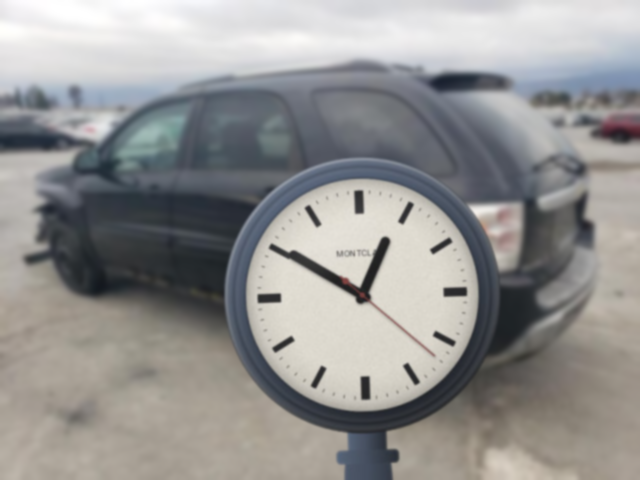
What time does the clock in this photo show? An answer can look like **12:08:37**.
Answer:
**12:50:22**
